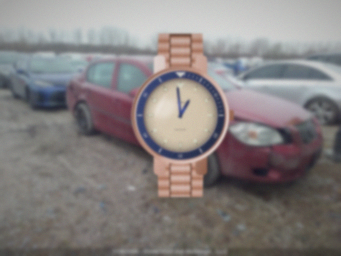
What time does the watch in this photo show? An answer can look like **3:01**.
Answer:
**12:59**
